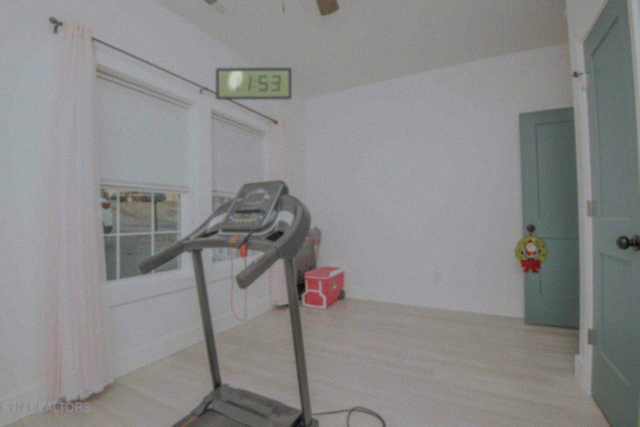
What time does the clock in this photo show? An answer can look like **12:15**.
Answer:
**11:53**
